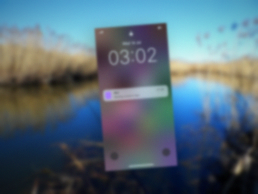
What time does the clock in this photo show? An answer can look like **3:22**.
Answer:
**3:02**
